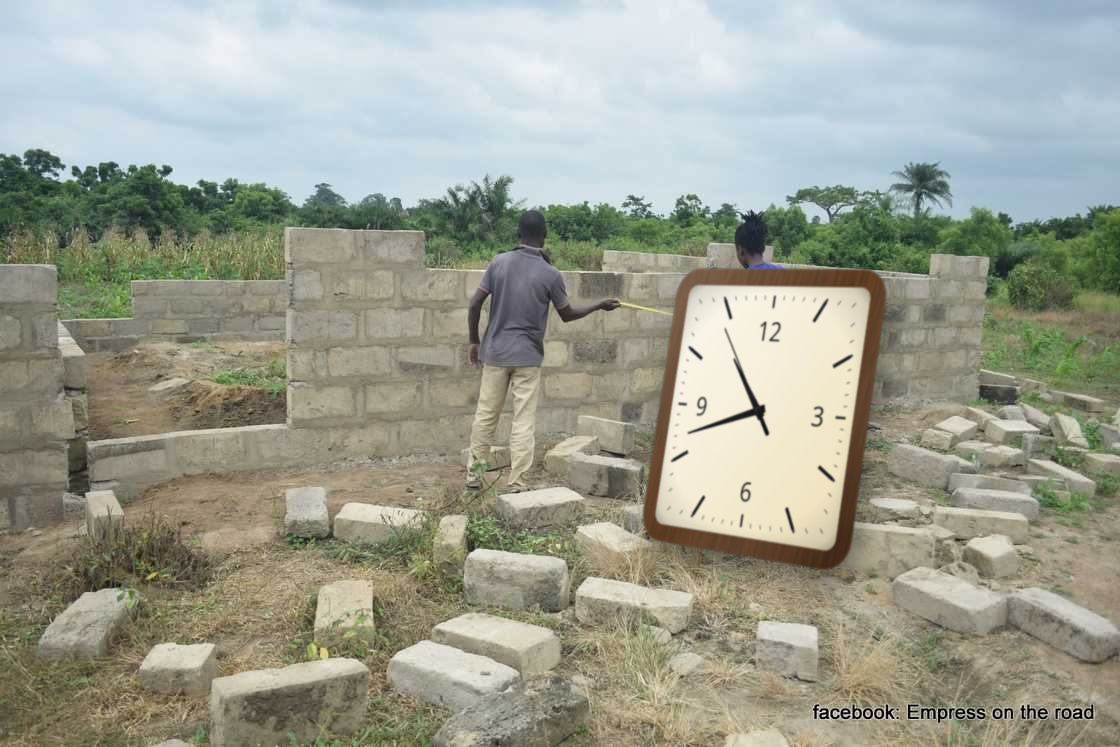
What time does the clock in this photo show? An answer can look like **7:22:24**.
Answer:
**10:41:54**
